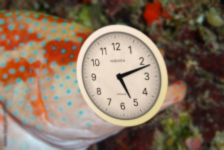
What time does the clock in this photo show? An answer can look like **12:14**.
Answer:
**5:12**
